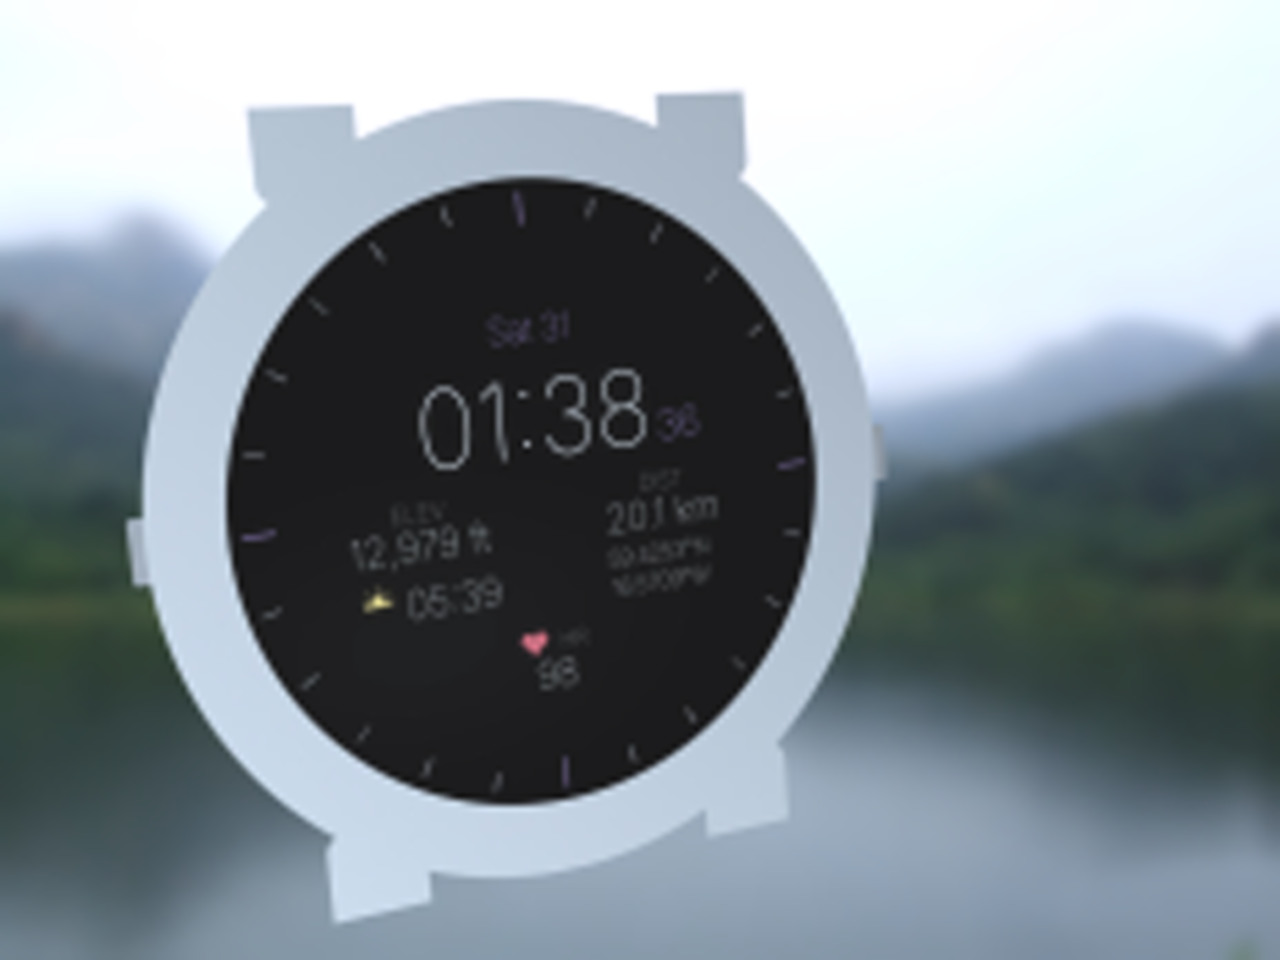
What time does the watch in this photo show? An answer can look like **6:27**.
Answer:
**1:38**
